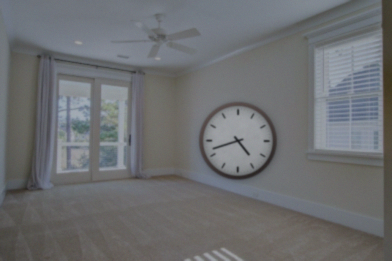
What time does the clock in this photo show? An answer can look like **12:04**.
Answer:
**4:42**
